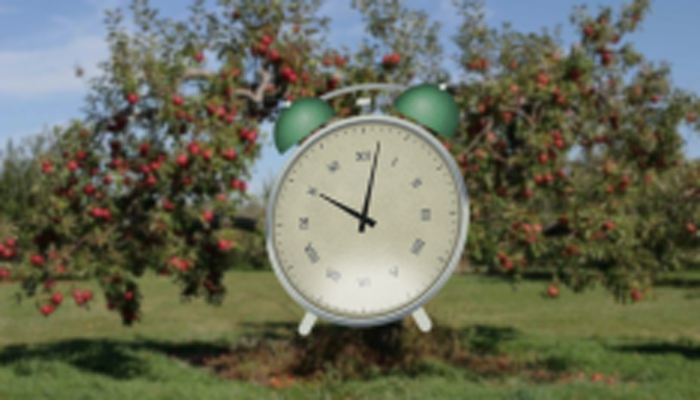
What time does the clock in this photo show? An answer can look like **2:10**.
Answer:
**10:02**
